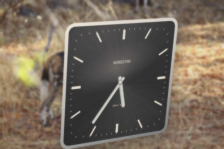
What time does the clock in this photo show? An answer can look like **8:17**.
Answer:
**5:36**
